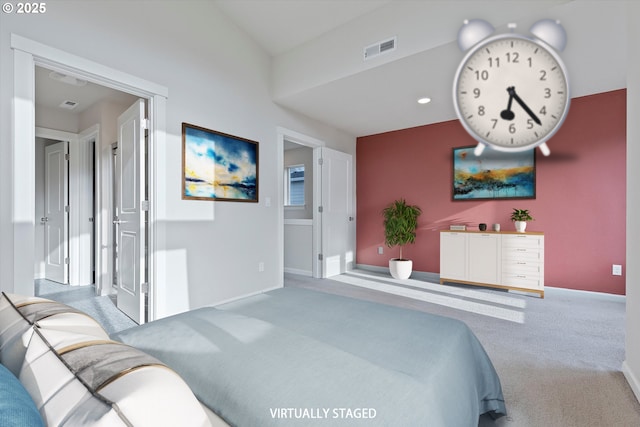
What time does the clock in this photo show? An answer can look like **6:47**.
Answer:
**6:23**
